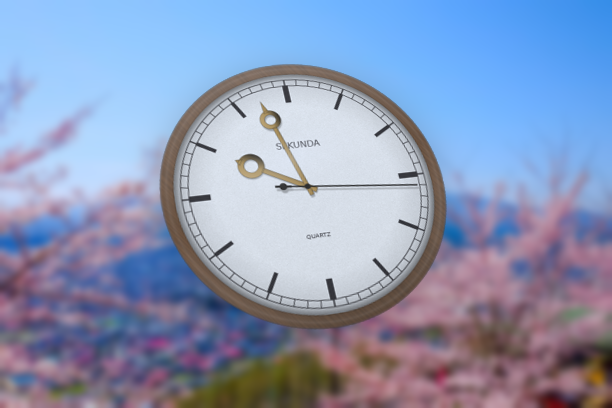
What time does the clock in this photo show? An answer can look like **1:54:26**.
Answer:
**9:57:16**
